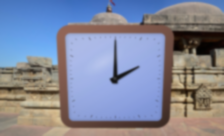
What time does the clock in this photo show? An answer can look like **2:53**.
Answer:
**2:00**
